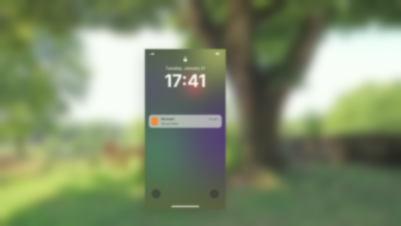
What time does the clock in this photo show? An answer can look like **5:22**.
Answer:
**17:41**
